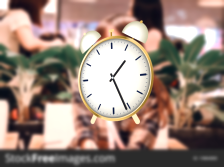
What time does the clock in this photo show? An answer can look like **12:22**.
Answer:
**1:26**
